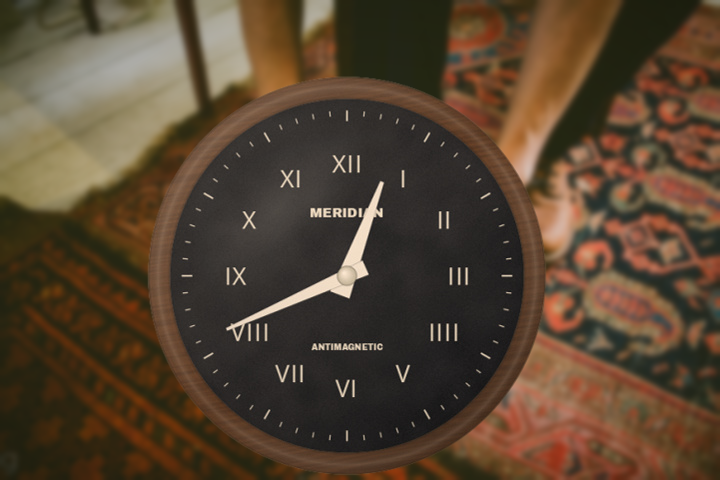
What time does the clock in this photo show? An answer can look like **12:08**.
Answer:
**12:41**
